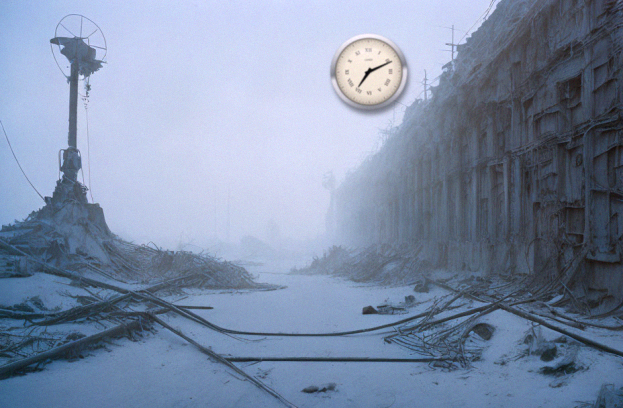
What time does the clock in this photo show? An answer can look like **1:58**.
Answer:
**7:11**
